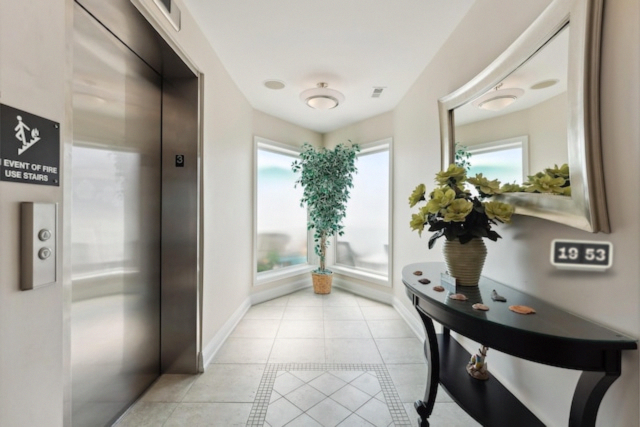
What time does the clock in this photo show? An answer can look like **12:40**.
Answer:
**19:53**
